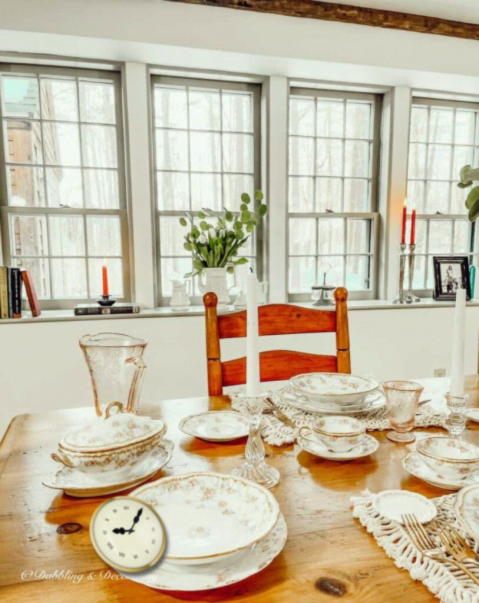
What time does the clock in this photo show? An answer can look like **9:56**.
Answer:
**9:06**
